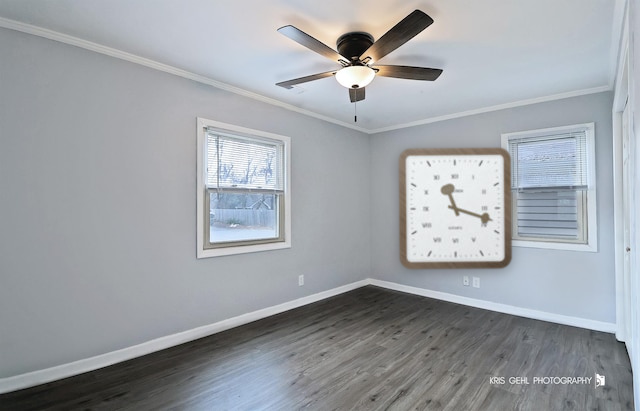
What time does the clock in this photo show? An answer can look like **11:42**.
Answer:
**11:18**
